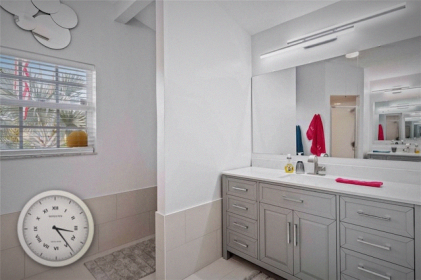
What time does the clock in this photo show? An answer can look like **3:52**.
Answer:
**3:24**
